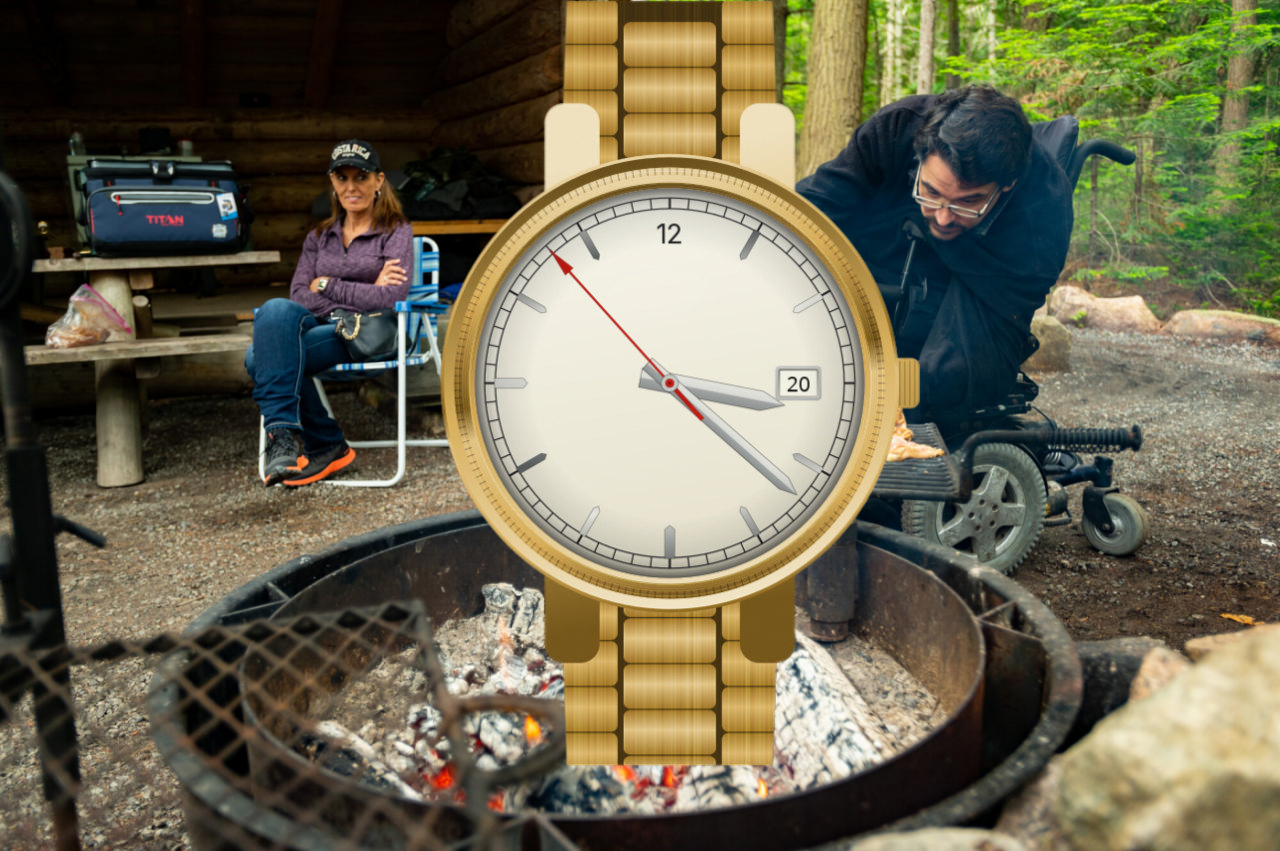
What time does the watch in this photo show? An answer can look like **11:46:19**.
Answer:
**3:21:53**
